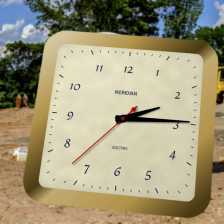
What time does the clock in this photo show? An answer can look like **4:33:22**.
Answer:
**2:14:37**
